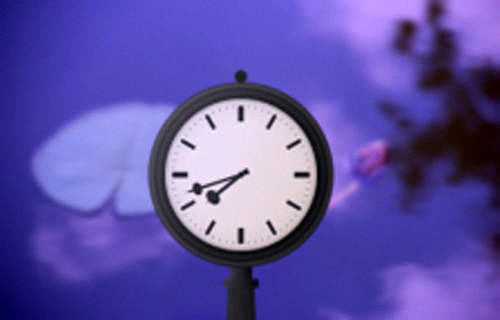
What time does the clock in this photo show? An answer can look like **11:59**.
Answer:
**7:42**
